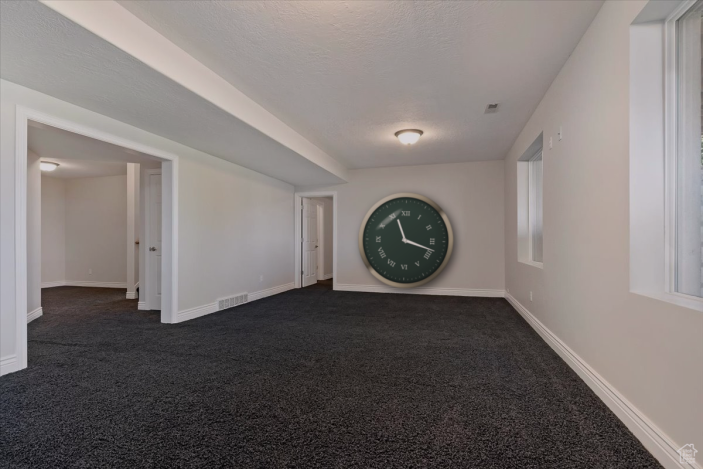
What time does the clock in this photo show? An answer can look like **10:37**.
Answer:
**11:18**
